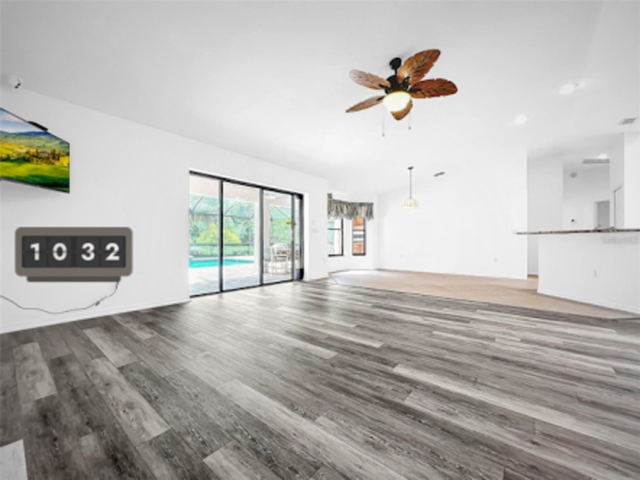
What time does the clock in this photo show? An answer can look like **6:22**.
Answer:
**10:32**
